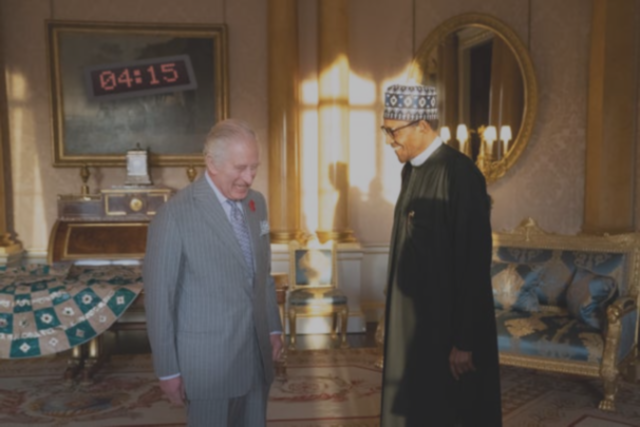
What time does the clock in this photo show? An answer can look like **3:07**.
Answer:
**4:15**
